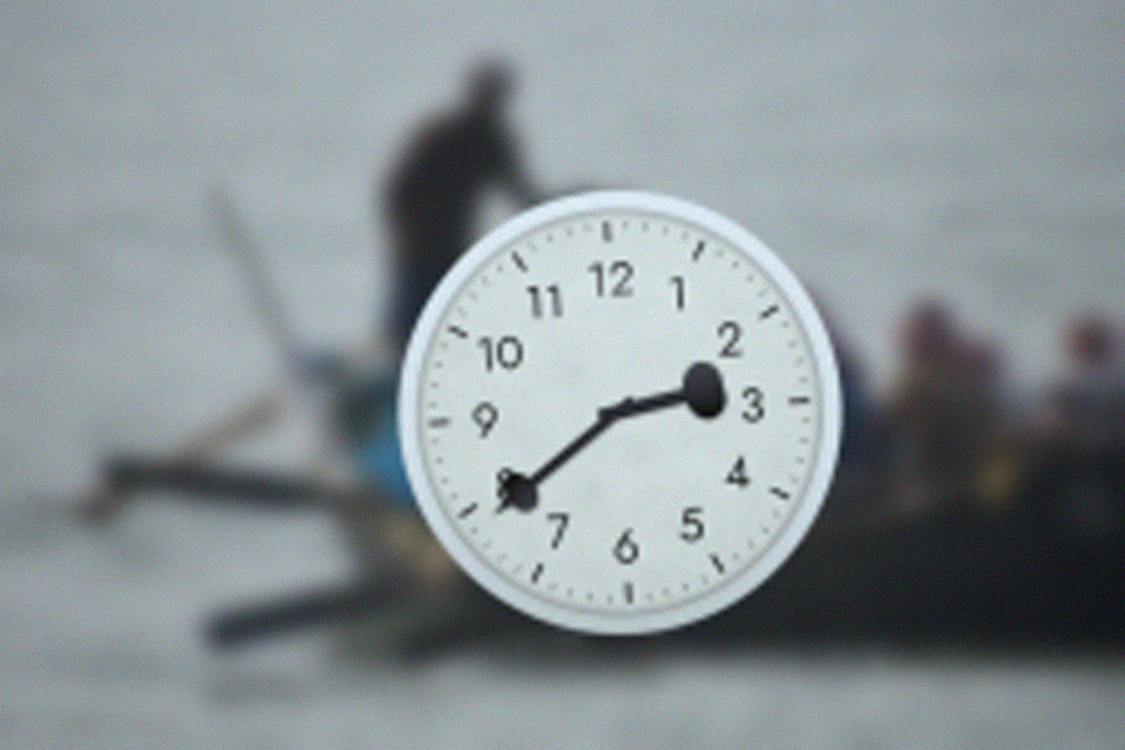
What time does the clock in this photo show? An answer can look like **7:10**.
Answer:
**2:39**
